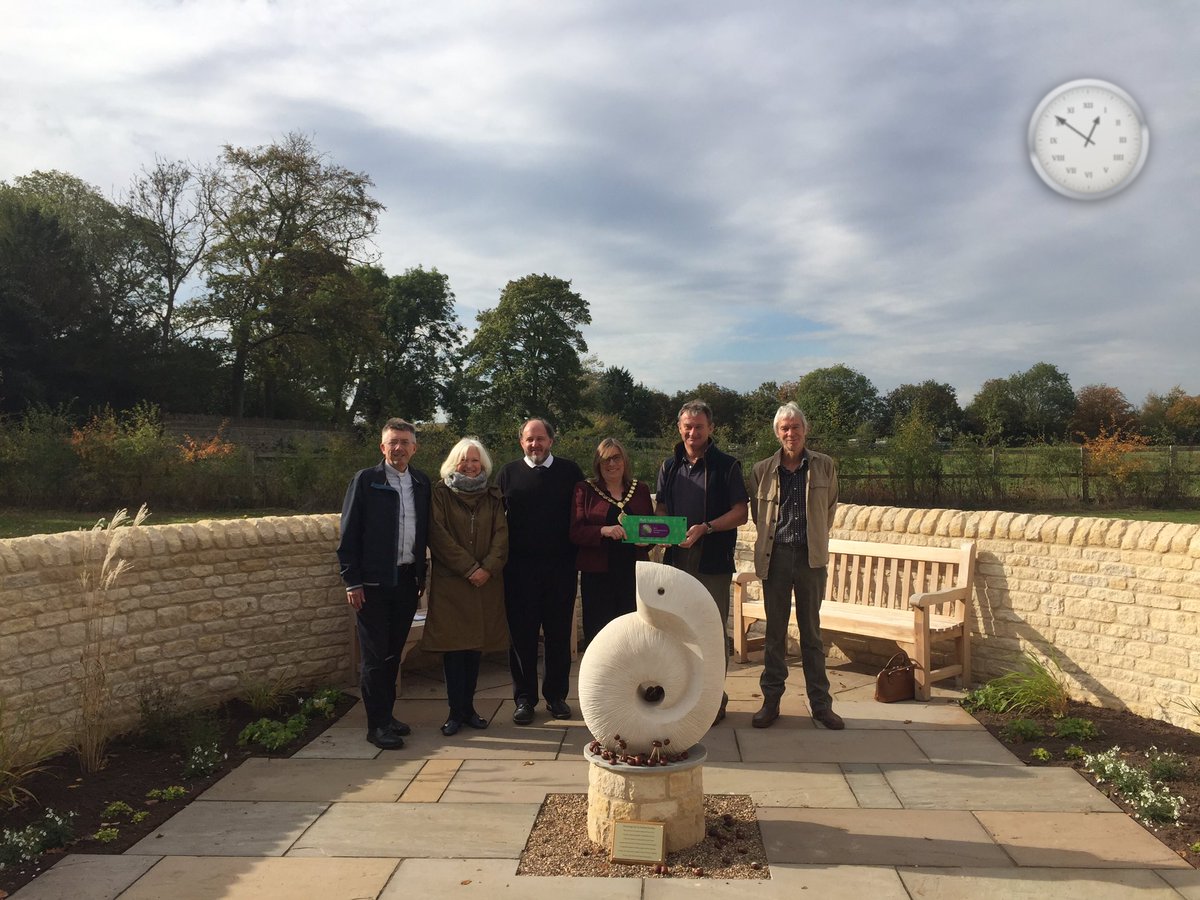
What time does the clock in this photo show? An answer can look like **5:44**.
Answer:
**12:51**
